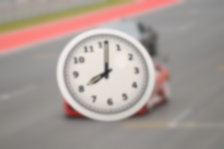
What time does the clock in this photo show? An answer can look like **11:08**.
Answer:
**8:01**
